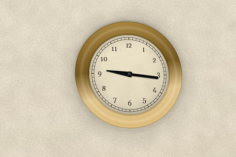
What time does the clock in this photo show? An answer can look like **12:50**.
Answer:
**9:16**
